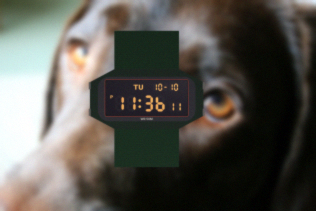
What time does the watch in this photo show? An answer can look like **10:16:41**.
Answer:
**11:36:11**
